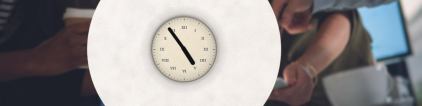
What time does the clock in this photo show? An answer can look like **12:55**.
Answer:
**4:54**
